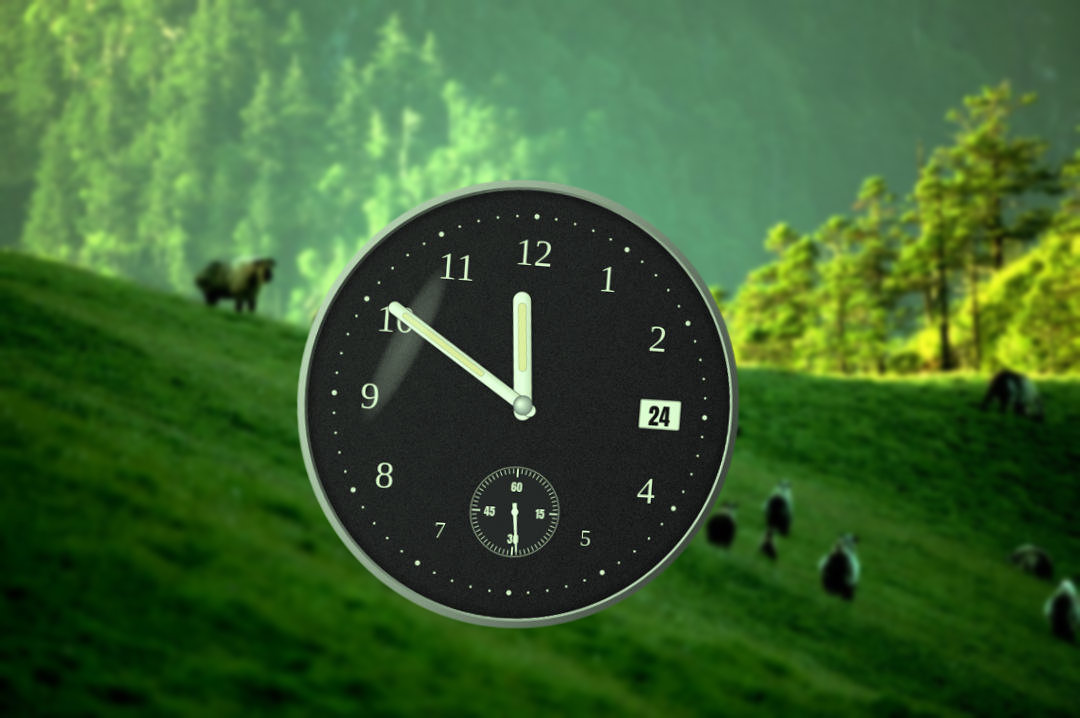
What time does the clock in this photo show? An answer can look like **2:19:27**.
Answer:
**11:50:29**
